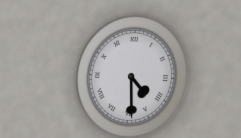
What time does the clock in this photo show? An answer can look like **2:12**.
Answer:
**4:29**
